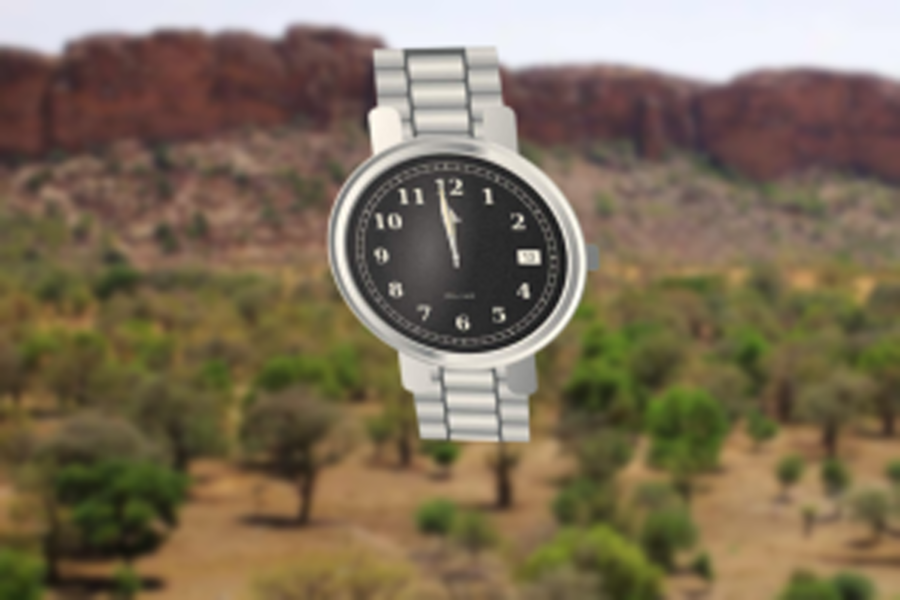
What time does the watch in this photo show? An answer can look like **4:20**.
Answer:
**11:59**
